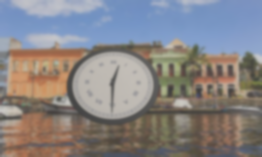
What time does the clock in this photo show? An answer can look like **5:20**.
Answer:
**12:30**
